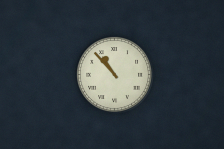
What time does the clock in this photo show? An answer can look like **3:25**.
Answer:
**10:53**
